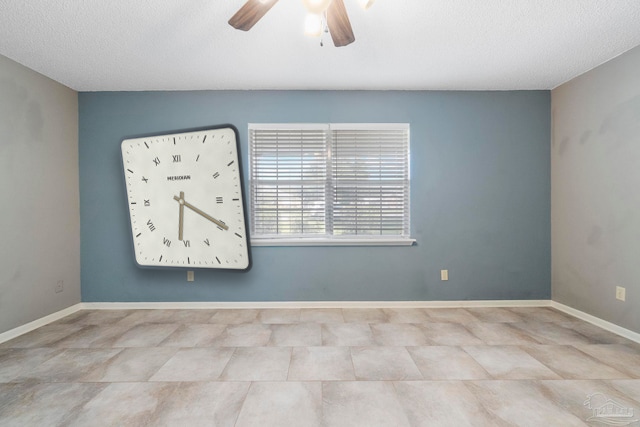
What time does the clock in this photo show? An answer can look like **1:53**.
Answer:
**6:20**
